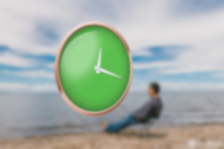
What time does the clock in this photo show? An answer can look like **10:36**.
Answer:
**12:18**
